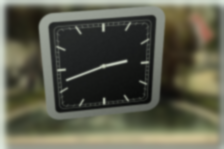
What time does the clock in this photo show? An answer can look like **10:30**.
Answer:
**2:42**
